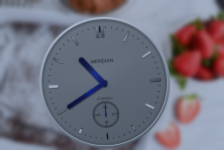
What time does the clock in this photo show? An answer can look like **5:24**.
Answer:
**10:40**
